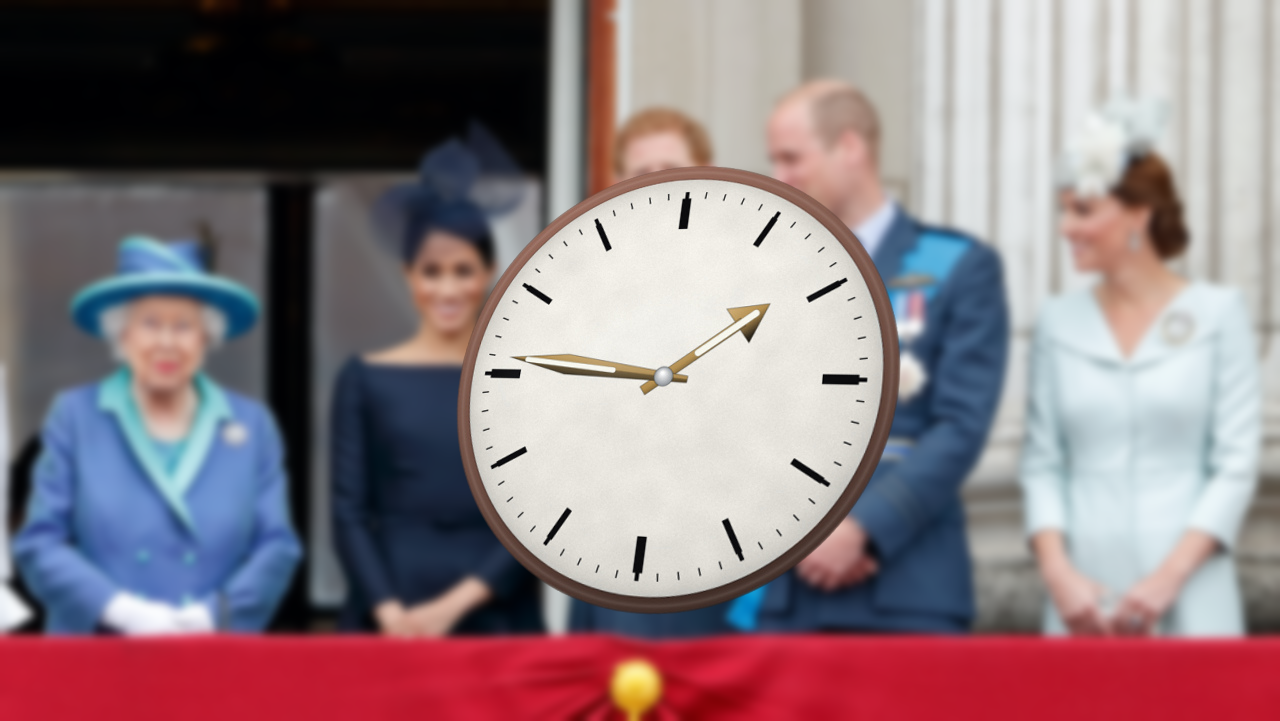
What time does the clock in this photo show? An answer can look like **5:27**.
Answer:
**1:46**
